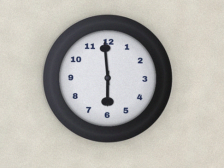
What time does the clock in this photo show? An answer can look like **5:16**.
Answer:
**5:59**
